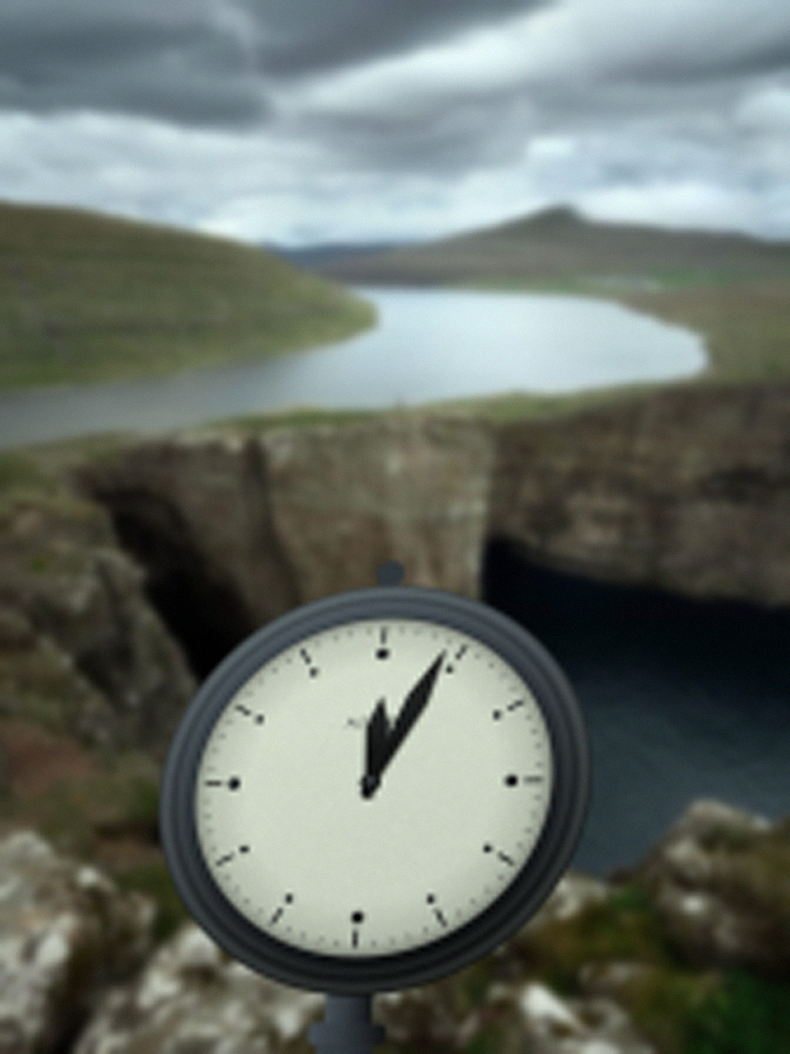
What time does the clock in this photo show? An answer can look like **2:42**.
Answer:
**12:04**
